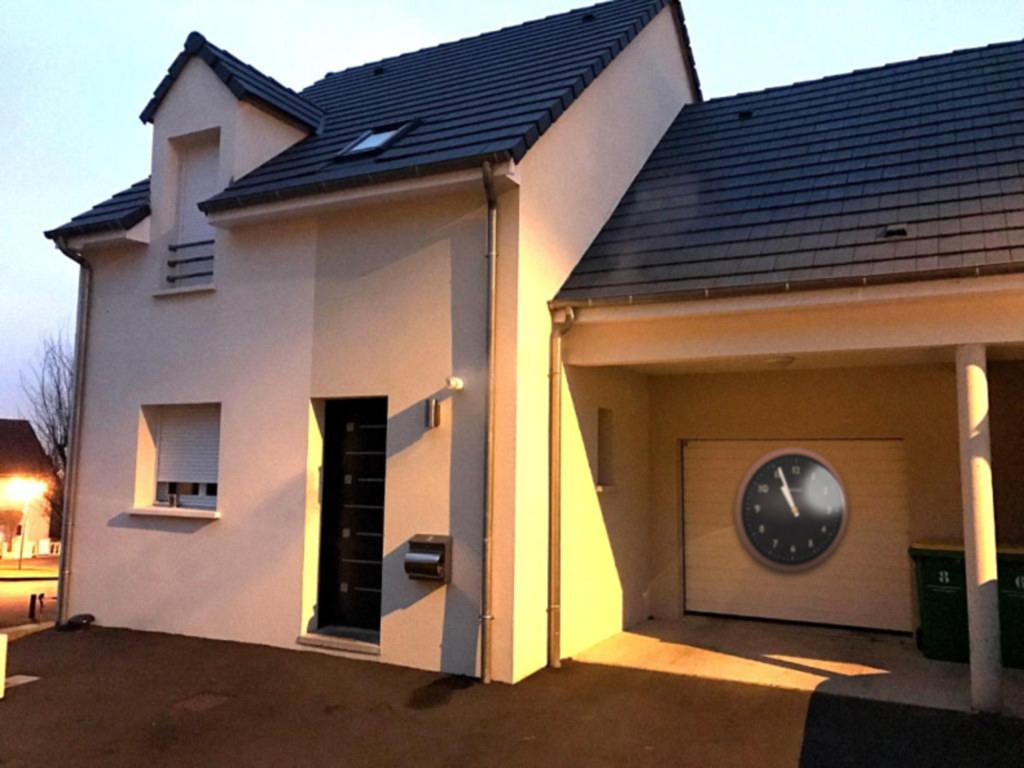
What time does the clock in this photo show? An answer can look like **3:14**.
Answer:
**10:56**
